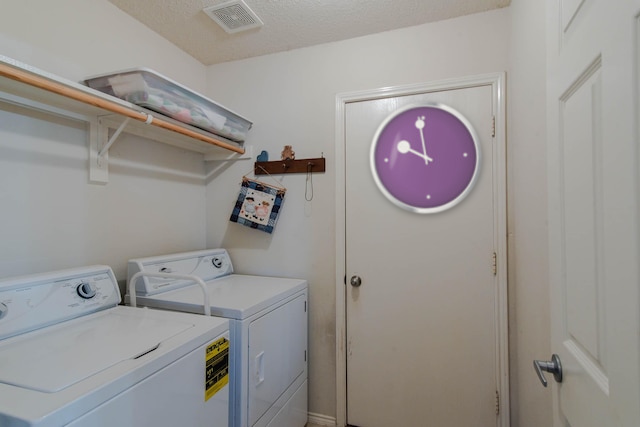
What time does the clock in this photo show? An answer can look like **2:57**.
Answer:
**9:59**
